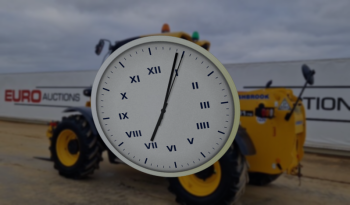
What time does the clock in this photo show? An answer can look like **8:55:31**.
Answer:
**7:04:05**
